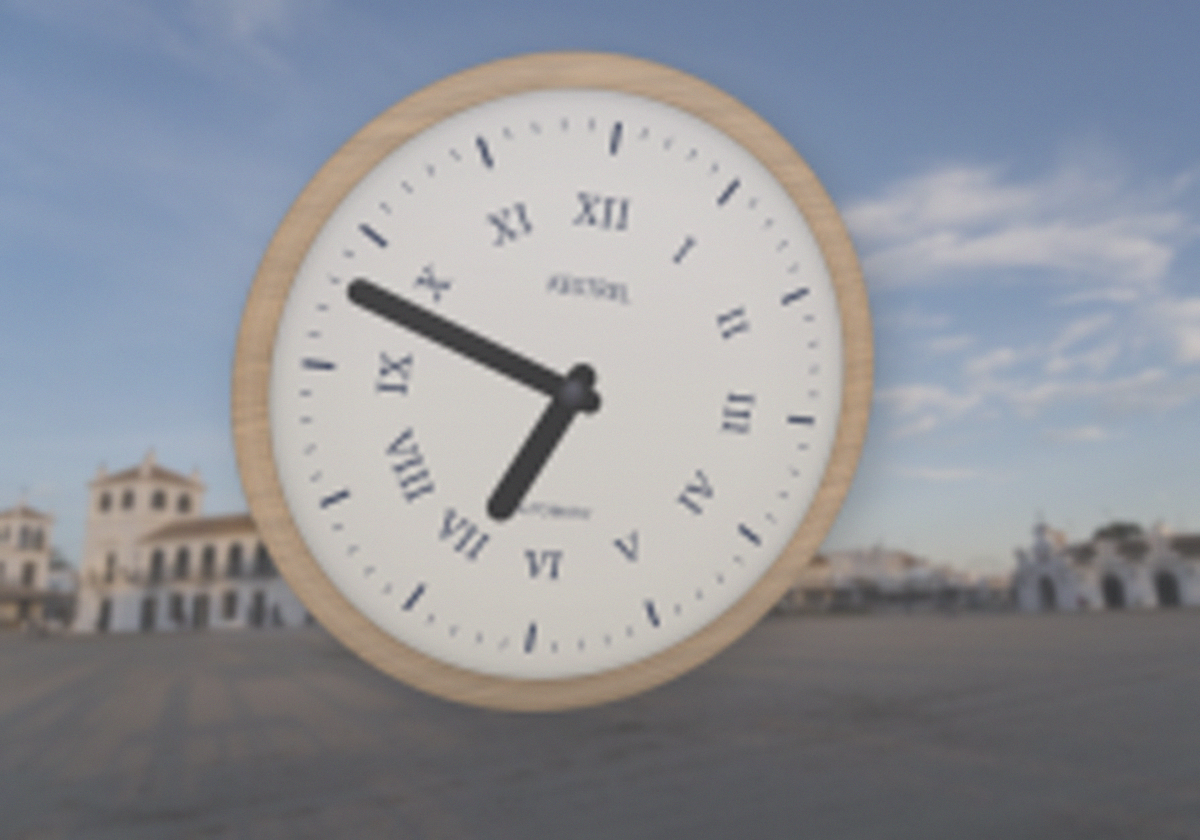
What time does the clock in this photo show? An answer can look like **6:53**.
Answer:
**6:48**
